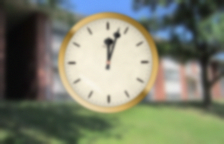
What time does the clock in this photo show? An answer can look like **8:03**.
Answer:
**12:03**
